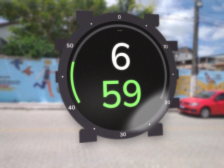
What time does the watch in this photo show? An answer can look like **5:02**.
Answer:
**6:59**
